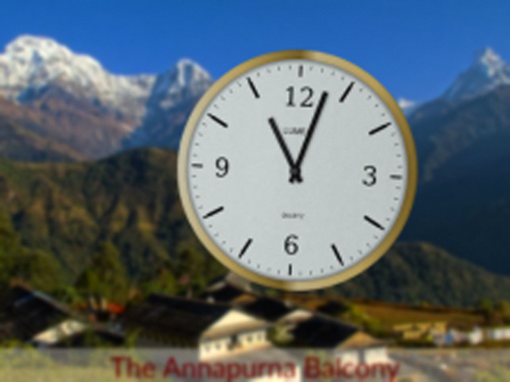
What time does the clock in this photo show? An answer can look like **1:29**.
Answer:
**11:03**
